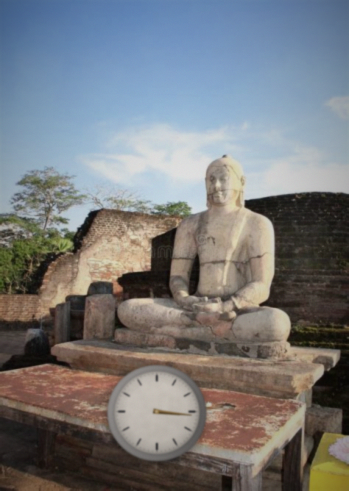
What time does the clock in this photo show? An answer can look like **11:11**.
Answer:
**3:16**
